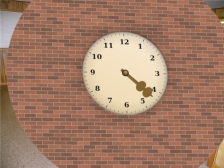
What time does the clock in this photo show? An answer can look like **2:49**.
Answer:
**4:22**
